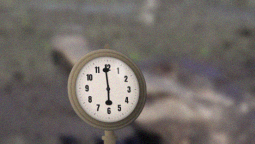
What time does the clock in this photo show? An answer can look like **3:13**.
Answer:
**5:59**
